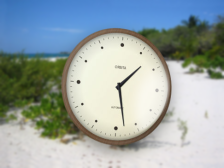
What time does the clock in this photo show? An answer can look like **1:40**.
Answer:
**1:28**
